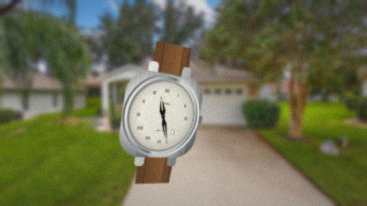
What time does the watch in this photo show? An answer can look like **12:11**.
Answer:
**11:27**
